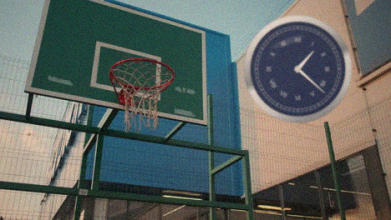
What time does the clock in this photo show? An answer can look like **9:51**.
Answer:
**1:22**
